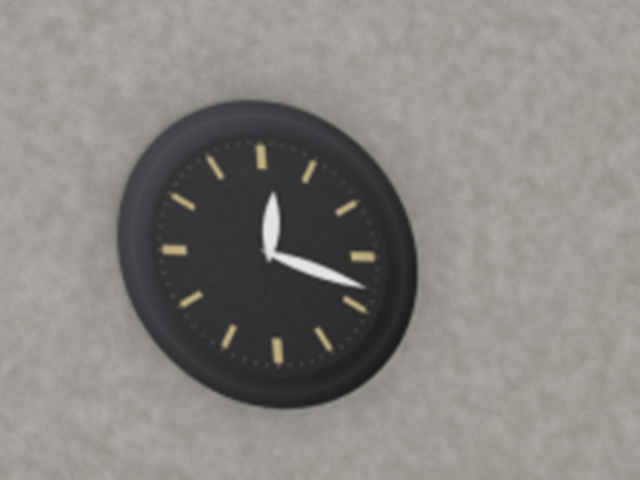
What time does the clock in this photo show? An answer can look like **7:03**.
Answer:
**12:18**
